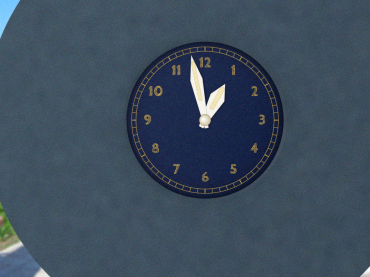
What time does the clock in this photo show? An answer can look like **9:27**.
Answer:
**12:58**
